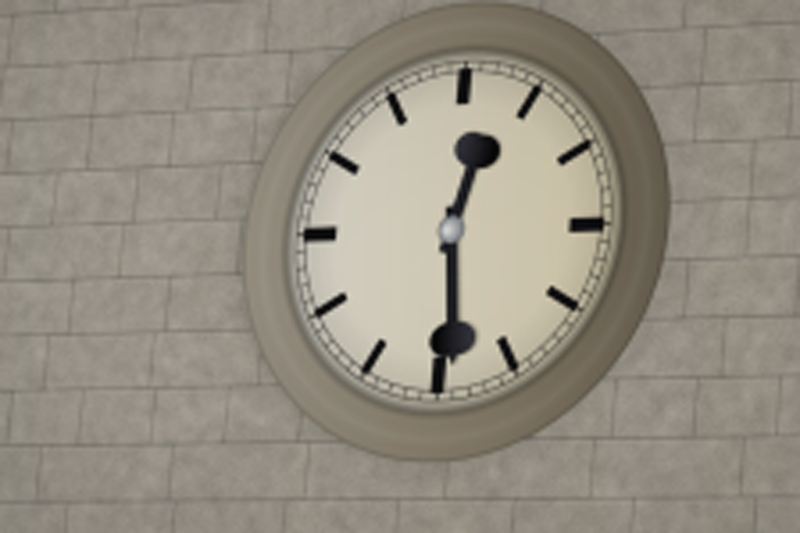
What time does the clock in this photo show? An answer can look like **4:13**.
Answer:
**12:29**
